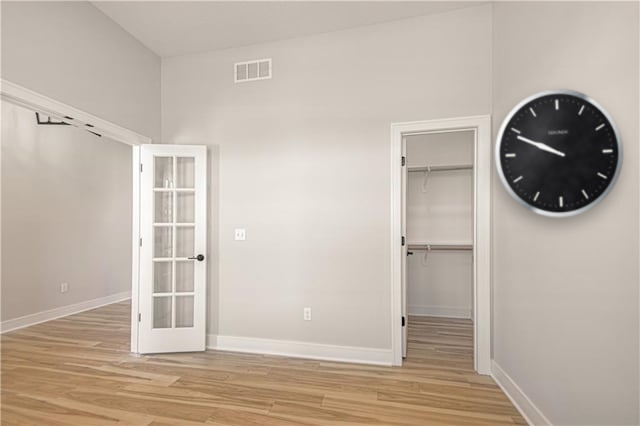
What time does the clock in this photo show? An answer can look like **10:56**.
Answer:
**9:49**
